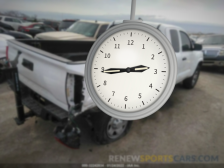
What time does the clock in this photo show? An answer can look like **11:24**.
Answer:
**2:44**
